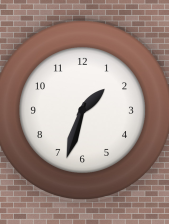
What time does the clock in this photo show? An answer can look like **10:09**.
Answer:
**1:33**
